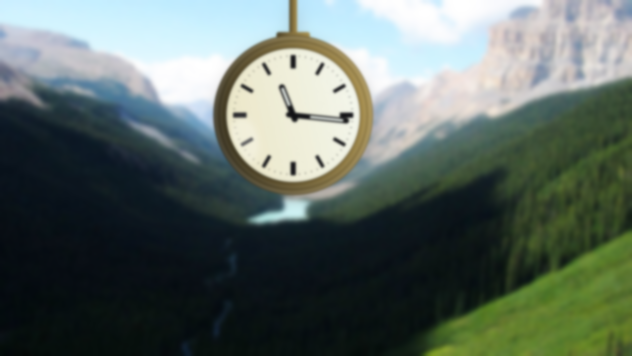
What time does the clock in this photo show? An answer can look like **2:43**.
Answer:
**11:16**
